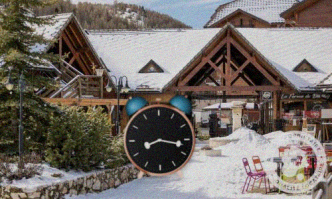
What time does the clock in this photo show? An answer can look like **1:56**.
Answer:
**8:17**
